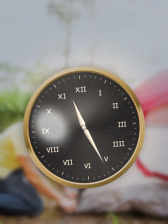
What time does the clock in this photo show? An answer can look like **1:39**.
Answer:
**11:26**
